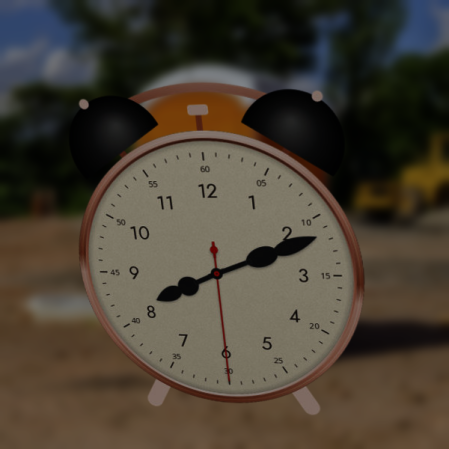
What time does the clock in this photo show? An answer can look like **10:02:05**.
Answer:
**8:11:30**
